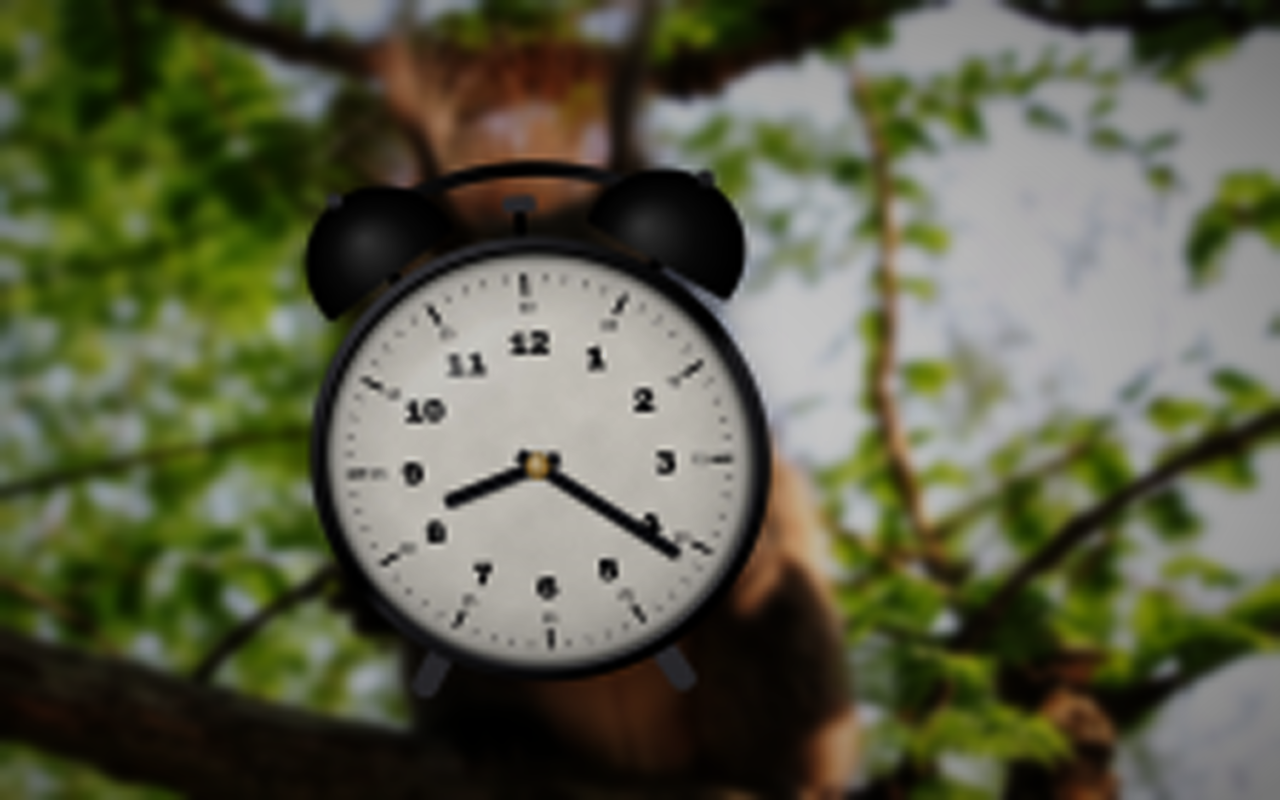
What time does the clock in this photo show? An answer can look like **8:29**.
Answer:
**8:21**
